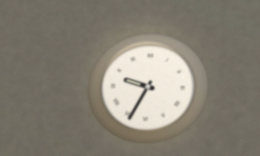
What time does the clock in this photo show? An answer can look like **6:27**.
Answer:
**9:34**
